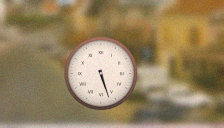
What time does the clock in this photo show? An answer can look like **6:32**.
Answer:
**5:27**
